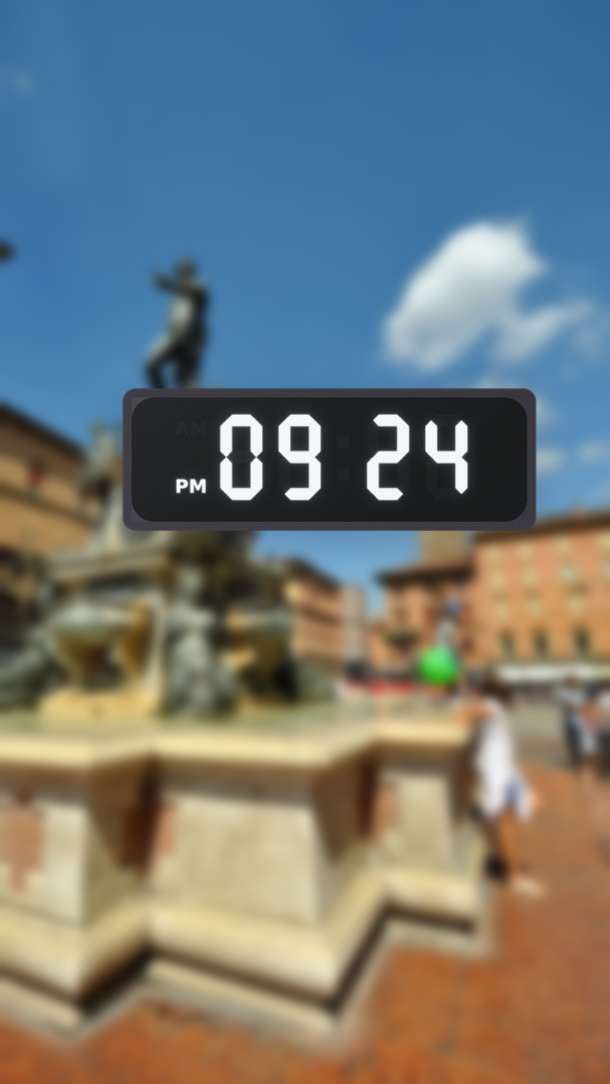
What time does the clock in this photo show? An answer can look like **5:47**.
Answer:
**9:24**
